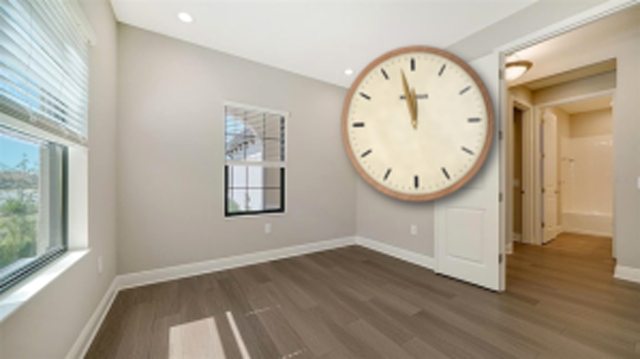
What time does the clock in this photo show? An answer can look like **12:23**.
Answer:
**11:58**
